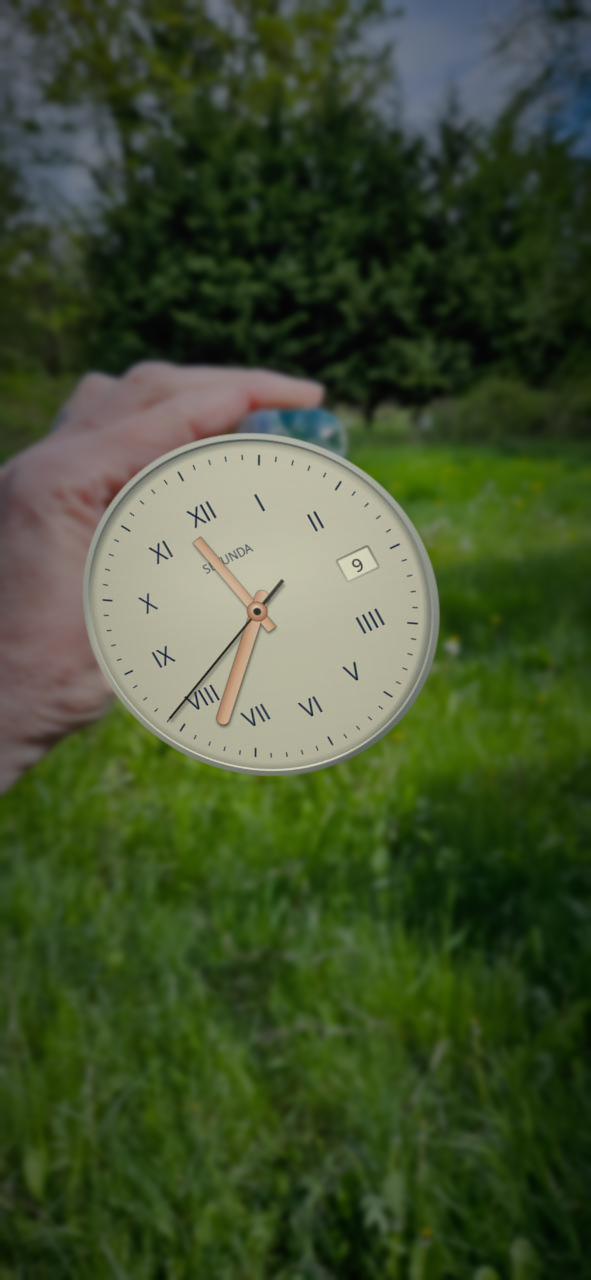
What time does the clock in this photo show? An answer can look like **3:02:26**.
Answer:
**11:37:41**
